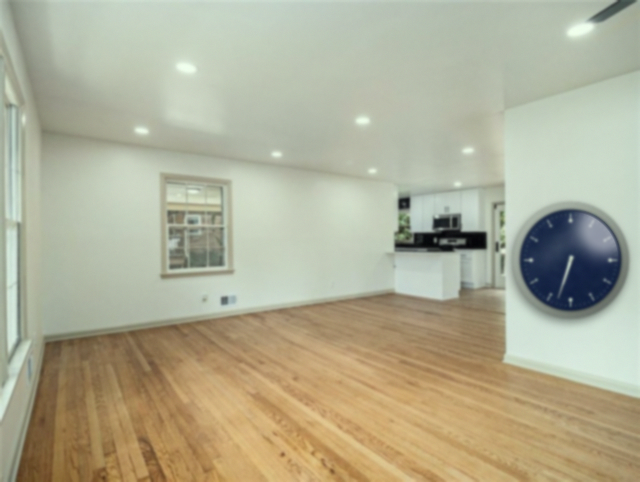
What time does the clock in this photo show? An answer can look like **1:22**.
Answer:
**6:33**
